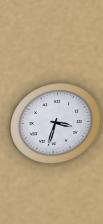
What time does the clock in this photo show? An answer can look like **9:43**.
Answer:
**3:32**
